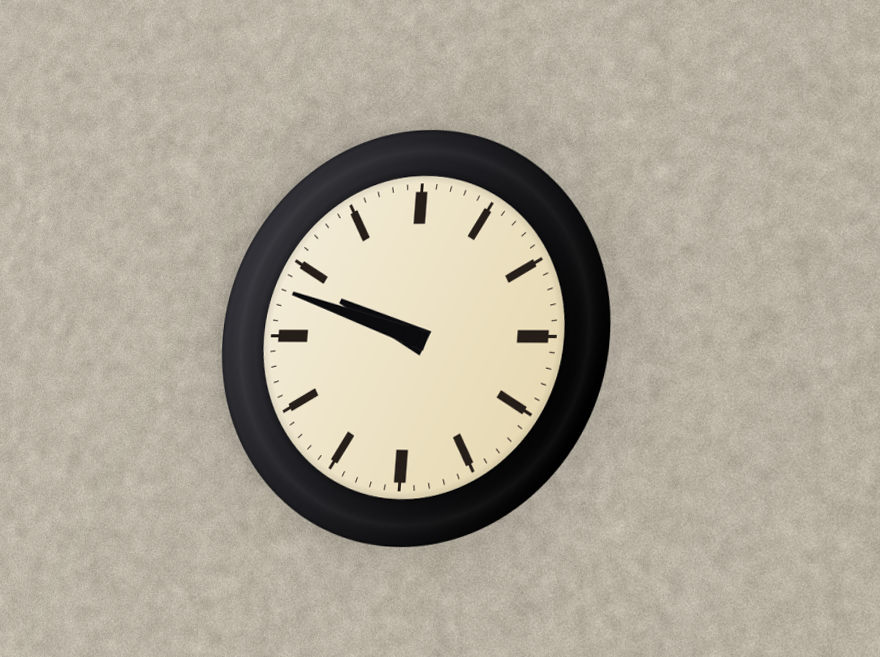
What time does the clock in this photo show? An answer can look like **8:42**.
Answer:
**9:48**
